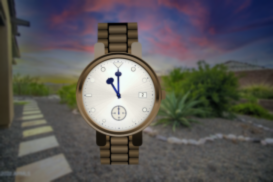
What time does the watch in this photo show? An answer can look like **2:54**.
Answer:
**11:00**
